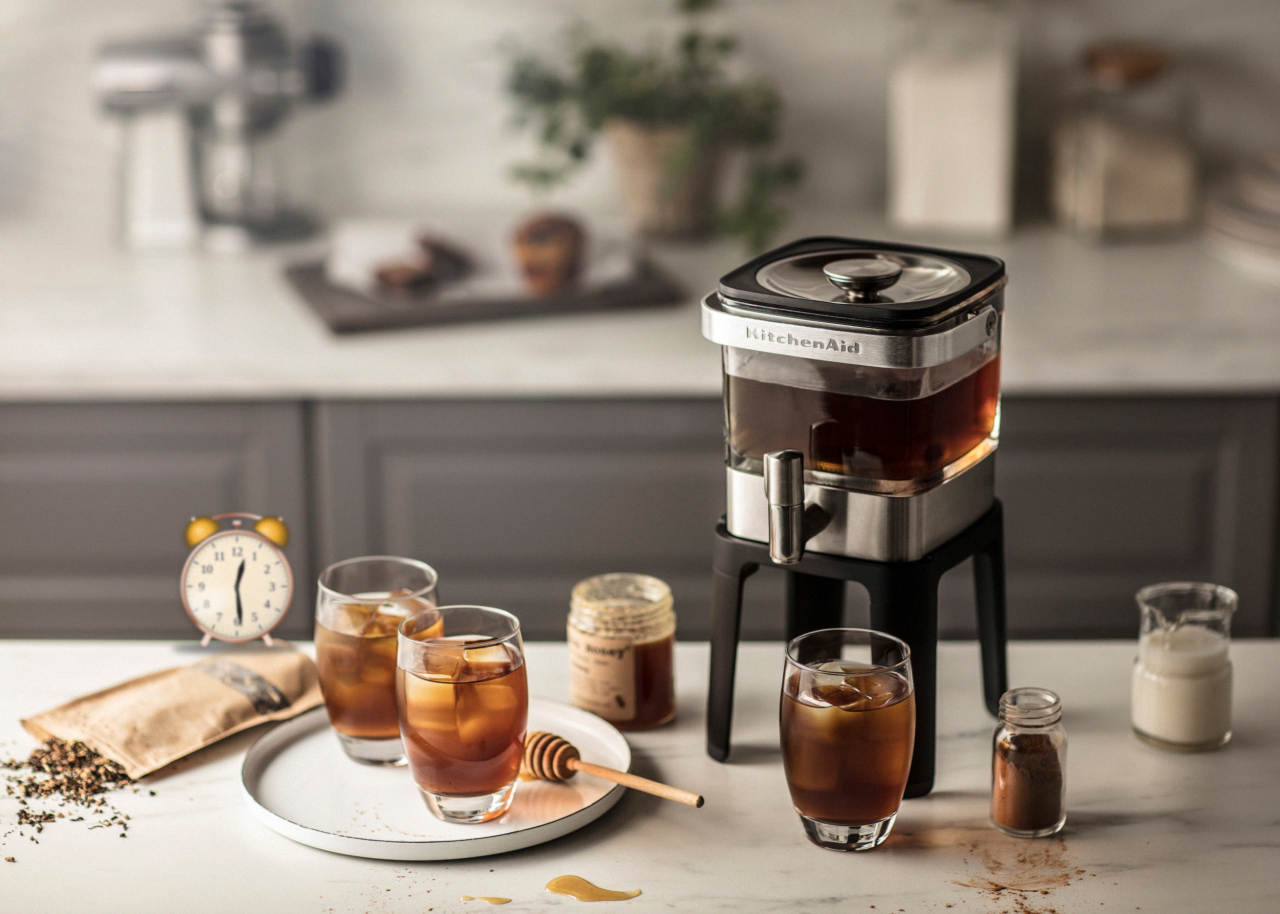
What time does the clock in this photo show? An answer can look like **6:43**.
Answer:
**12:29**
